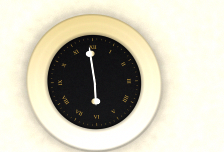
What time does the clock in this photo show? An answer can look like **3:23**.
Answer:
**5:59**
